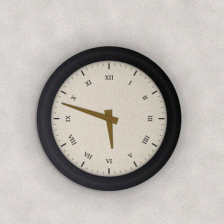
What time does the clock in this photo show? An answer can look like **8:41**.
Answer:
**5:48**
